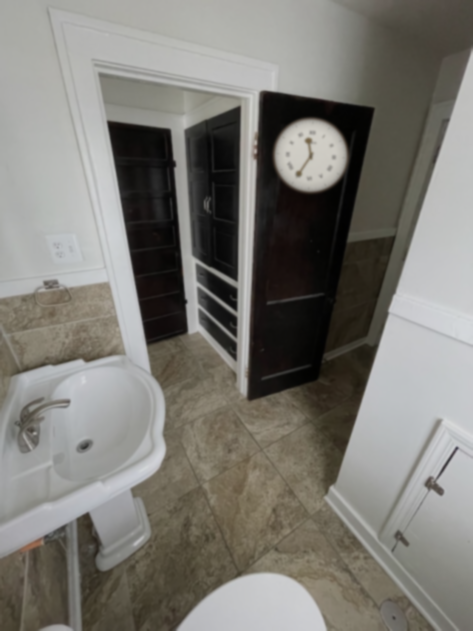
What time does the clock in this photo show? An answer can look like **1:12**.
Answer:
**11:35**
